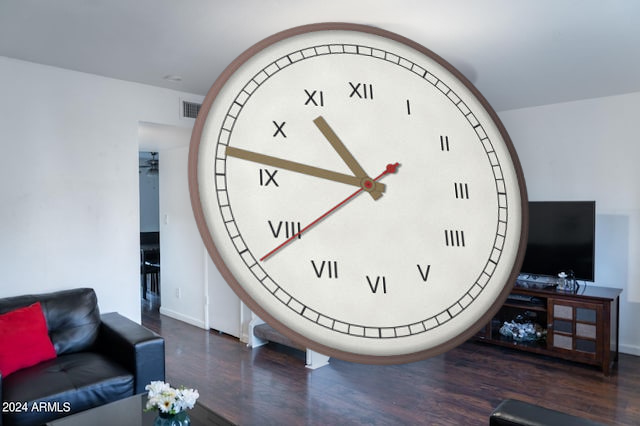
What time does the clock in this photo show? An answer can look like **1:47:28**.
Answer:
**10:46:39**
